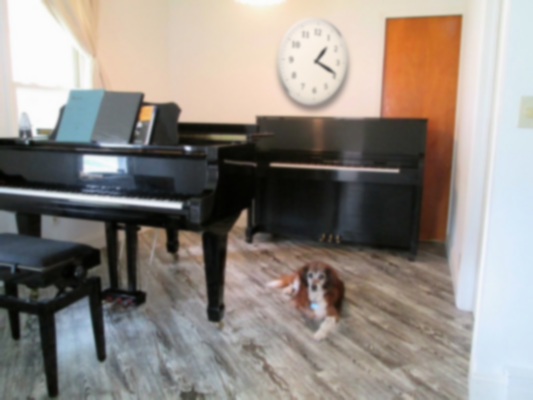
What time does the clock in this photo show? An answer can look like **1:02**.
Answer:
**1:19**
